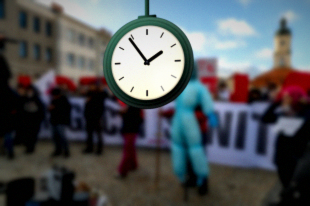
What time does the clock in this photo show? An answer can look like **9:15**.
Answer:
**1:54**
